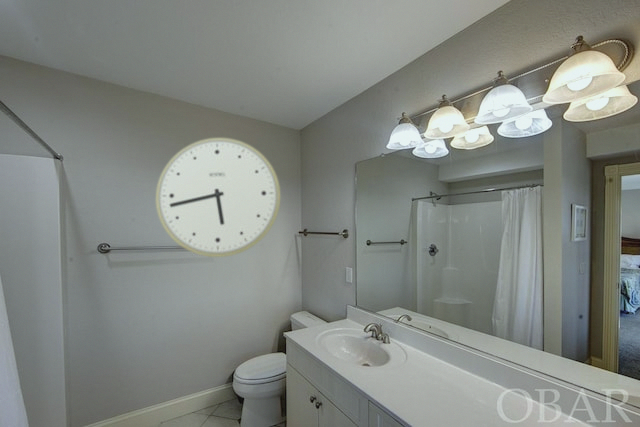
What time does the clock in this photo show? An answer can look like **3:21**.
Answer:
**5:43**
